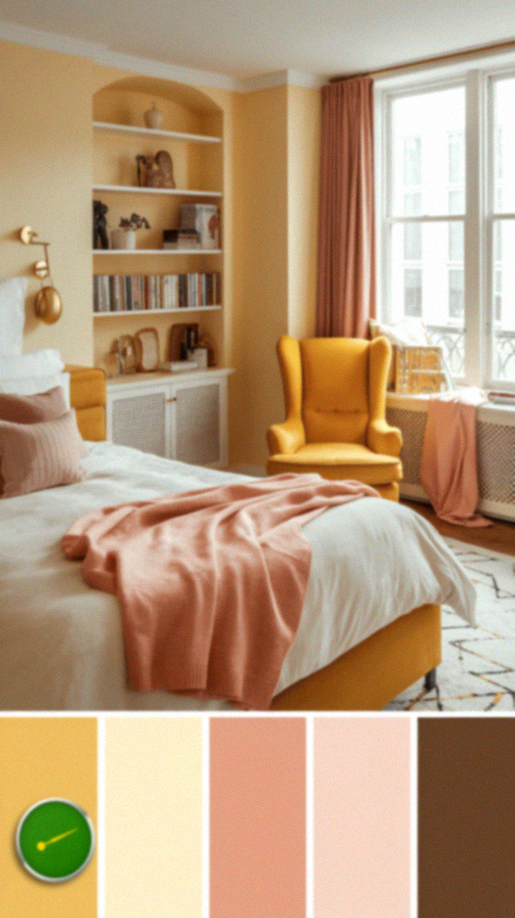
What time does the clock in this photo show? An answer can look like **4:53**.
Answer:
**8:11**
